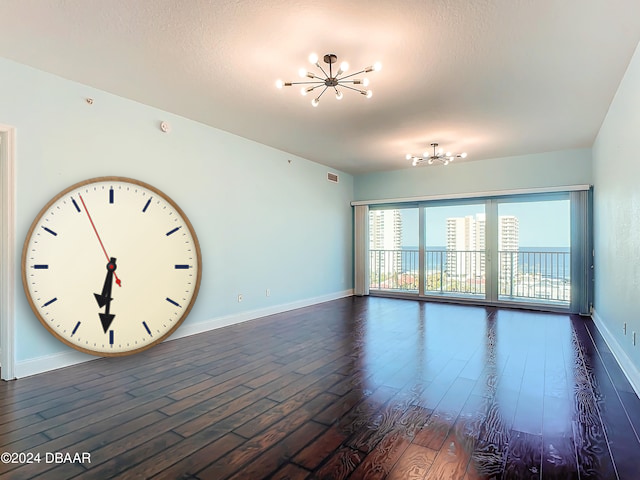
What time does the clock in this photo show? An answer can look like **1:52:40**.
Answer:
**6:30:56**
